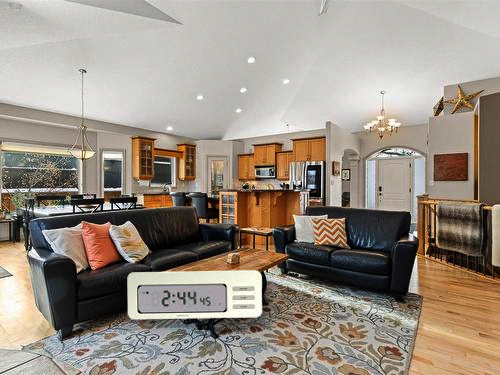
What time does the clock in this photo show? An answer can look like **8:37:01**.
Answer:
**2:44:45**
